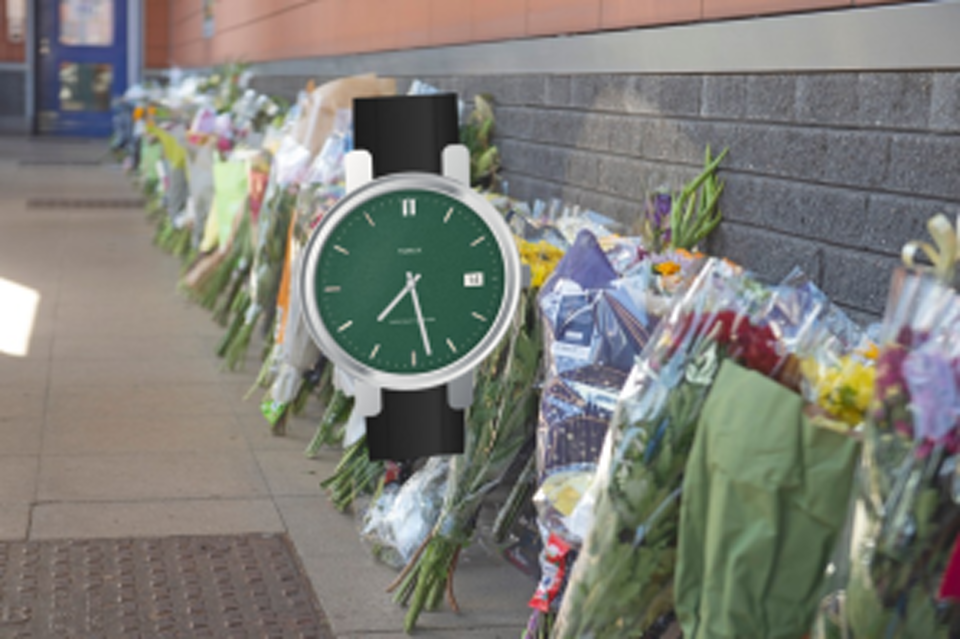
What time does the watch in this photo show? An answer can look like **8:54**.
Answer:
**7:28**
